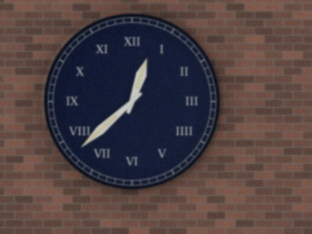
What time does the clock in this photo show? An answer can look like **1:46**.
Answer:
**12:38**
